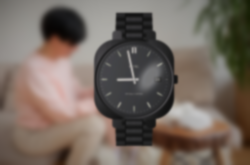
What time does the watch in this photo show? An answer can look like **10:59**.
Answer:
**8:58**
